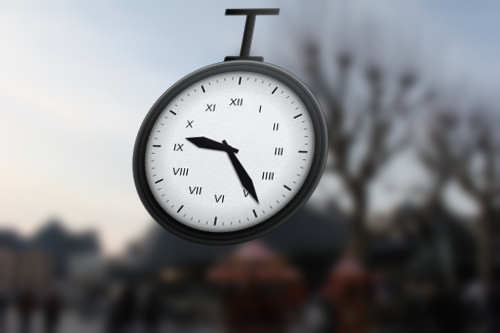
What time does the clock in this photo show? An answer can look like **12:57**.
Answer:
**9:24**
